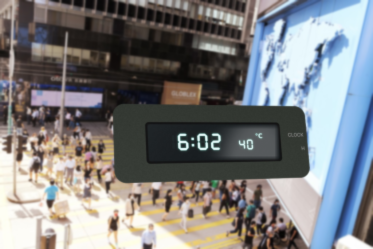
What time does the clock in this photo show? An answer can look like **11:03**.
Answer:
**6:02**
